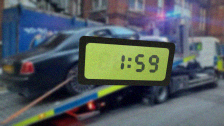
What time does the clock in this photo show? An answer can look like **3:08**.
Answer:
**1:59**
